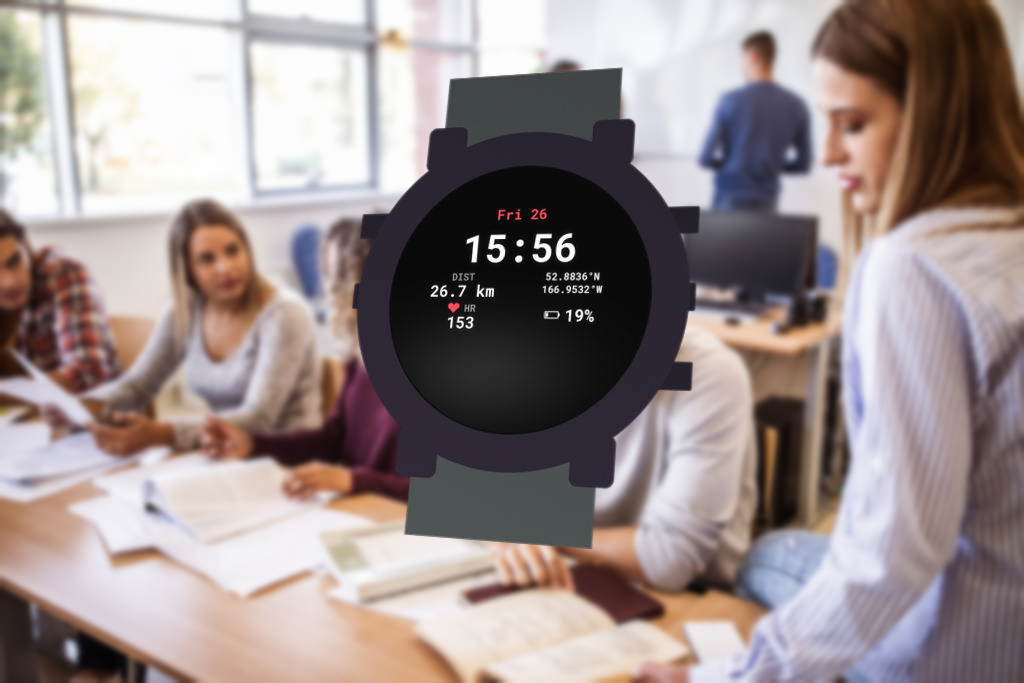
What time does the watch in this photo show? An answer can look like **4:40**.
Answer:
**15:56**
